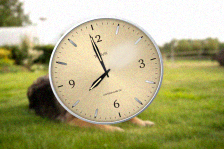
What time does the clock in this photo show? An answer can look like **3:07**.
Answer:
**7:59**
